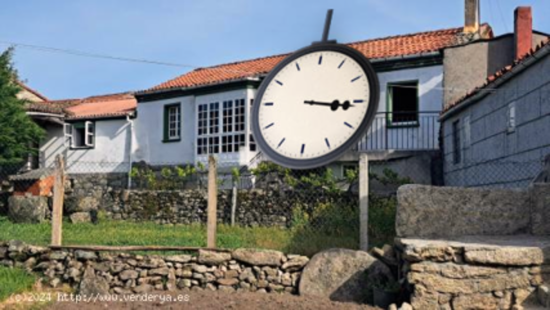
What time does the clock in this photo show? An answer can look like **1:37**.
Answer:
**3:16**
